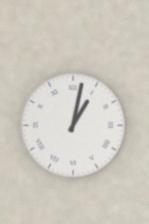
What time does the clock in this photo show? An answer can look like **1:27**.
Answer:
**1:02**
